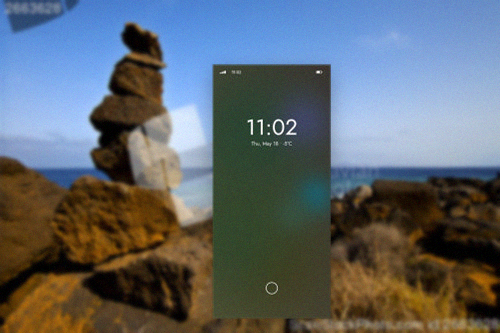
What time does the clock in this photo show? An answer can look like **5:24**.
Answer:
**11:02**
